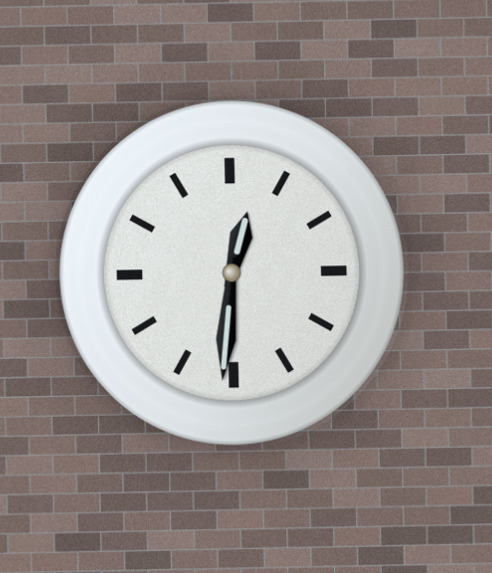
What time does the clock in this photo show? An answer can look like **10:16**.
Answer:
**12:31**
